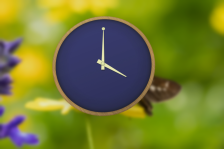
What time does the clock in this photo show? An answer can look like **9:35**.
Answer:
**4:00**
